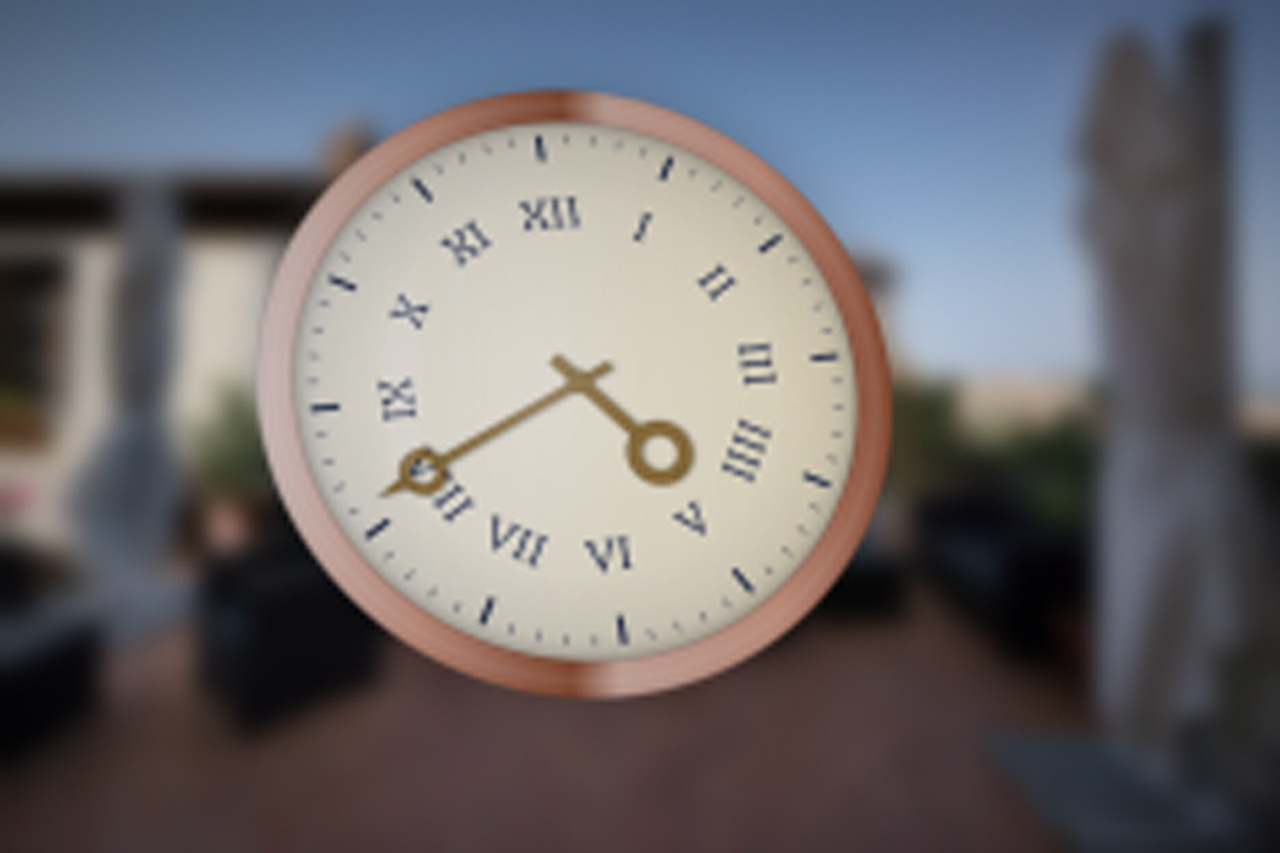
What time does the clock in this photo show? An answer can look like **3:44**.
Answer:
**4:41**
